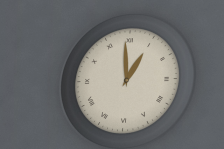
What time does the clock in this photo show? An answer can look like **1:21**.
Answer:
**12:59**
